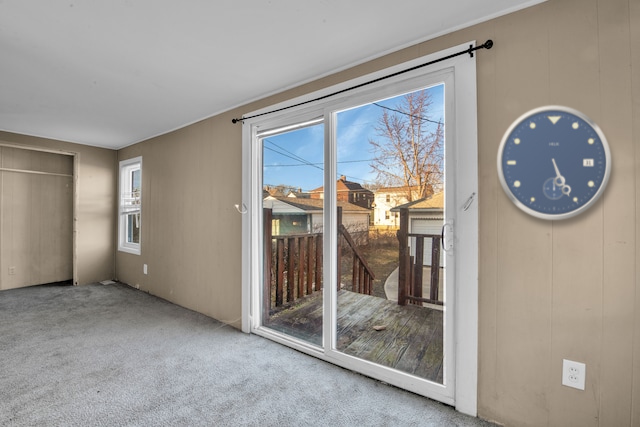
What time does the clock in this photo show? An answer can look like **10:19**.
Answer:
**5:26**
